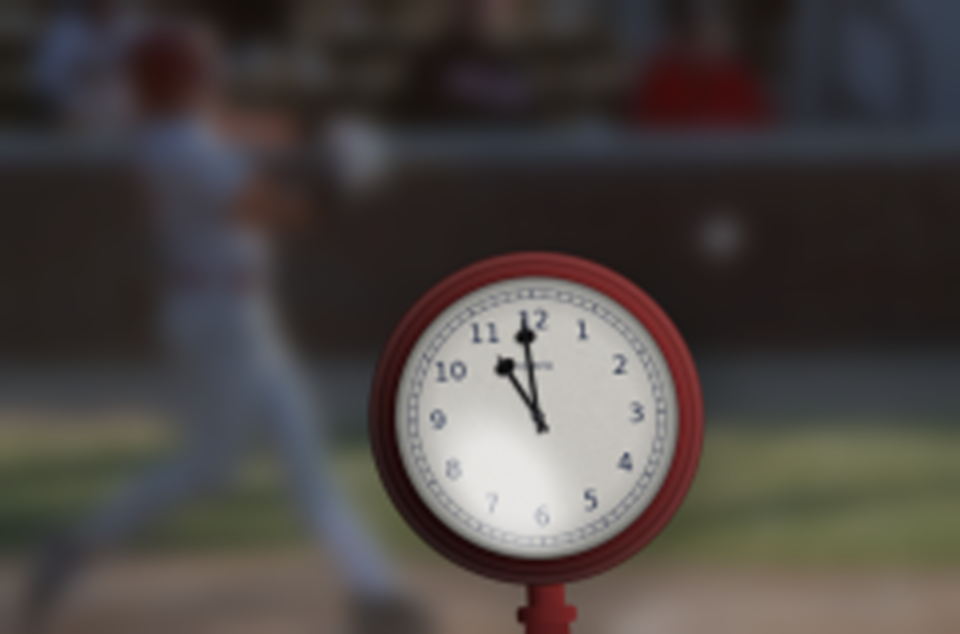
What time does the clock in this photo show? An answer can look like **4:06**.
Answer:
**10:59**
